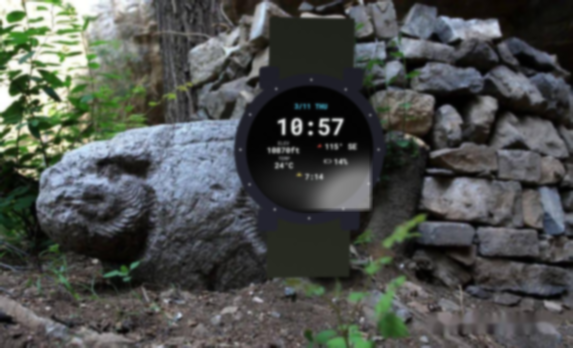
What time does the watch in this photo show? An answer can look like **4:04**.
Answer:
**10:57**
